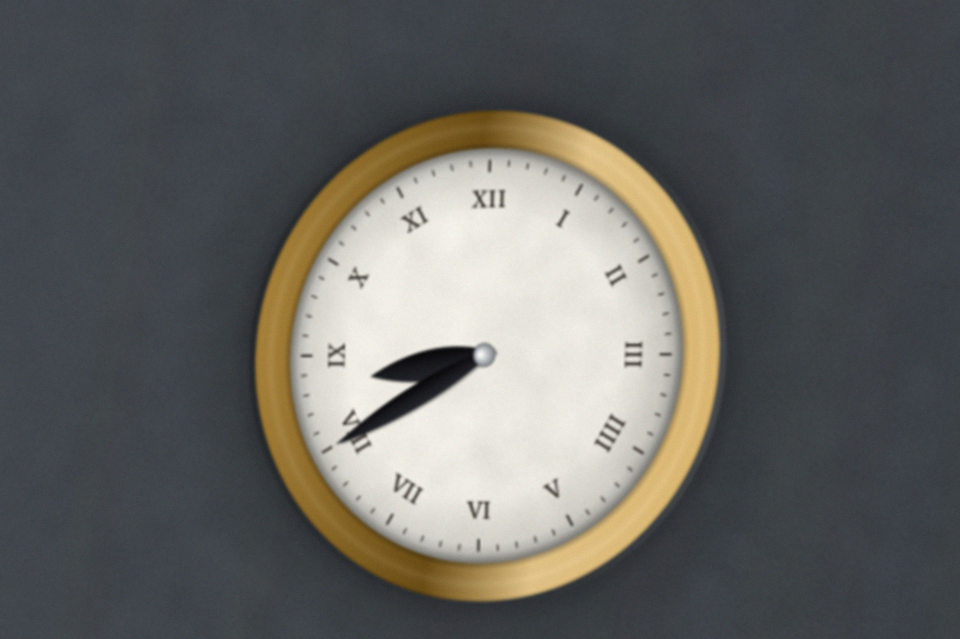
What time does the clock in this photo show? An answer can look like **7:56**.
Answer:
**8:40**
